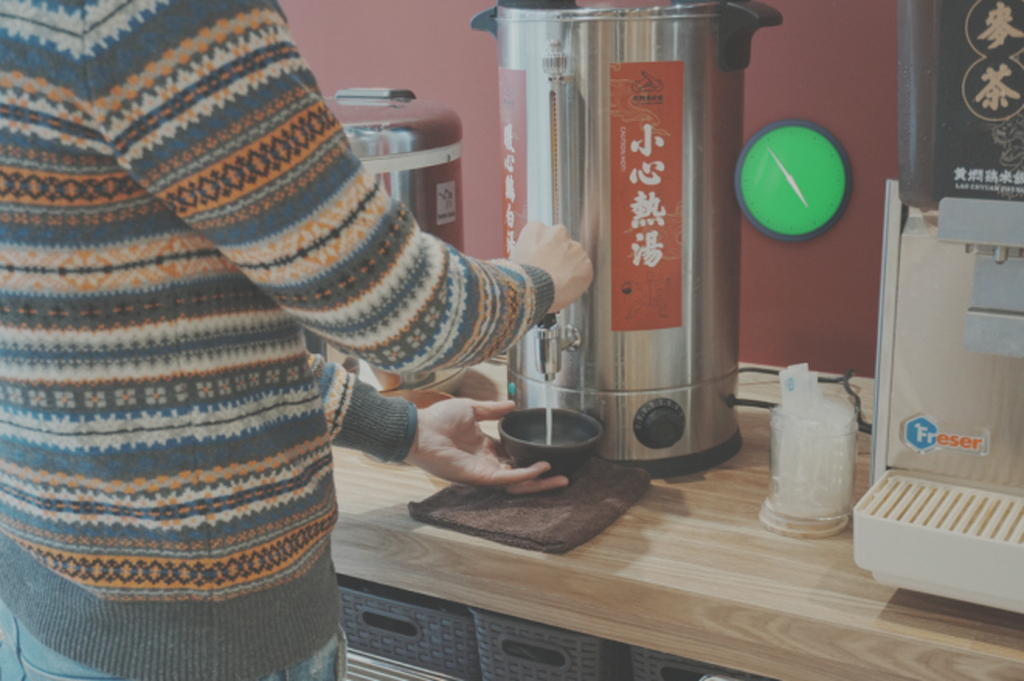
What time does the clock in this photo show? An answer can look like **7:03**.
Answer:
**4:54**
